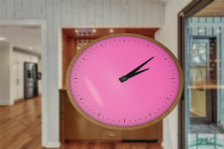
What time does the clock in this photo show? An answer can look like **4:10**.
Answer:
**2:08**
